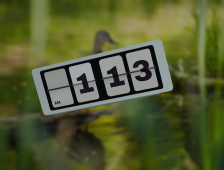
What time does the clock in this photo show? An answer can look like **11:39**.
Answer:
**1:13**
